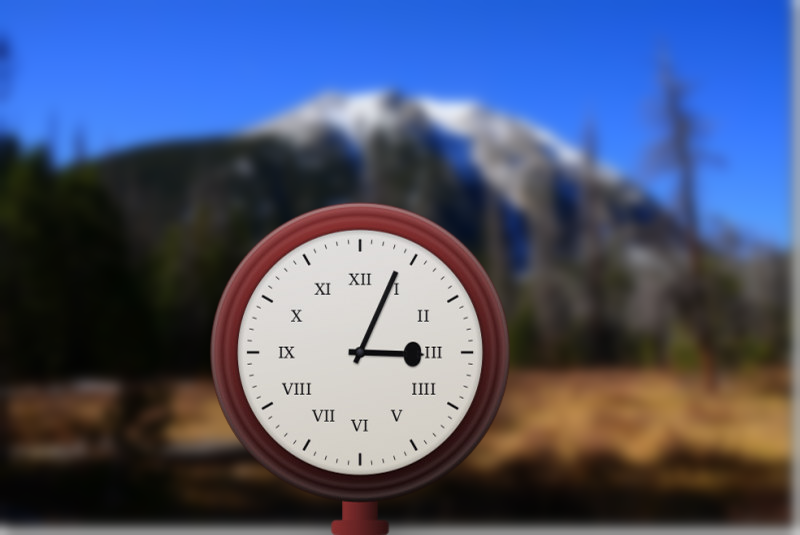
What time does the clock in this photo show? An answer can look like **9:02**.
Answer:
**3:04**
